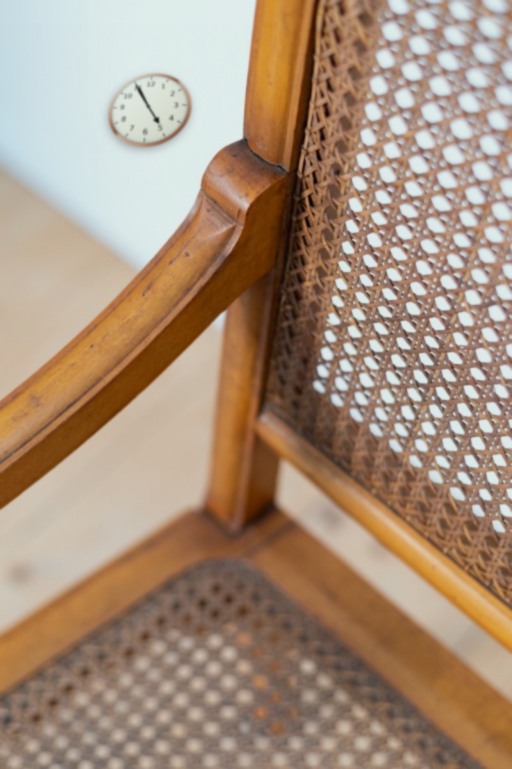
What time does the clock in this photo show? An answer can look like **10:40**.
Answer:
**4:55**
